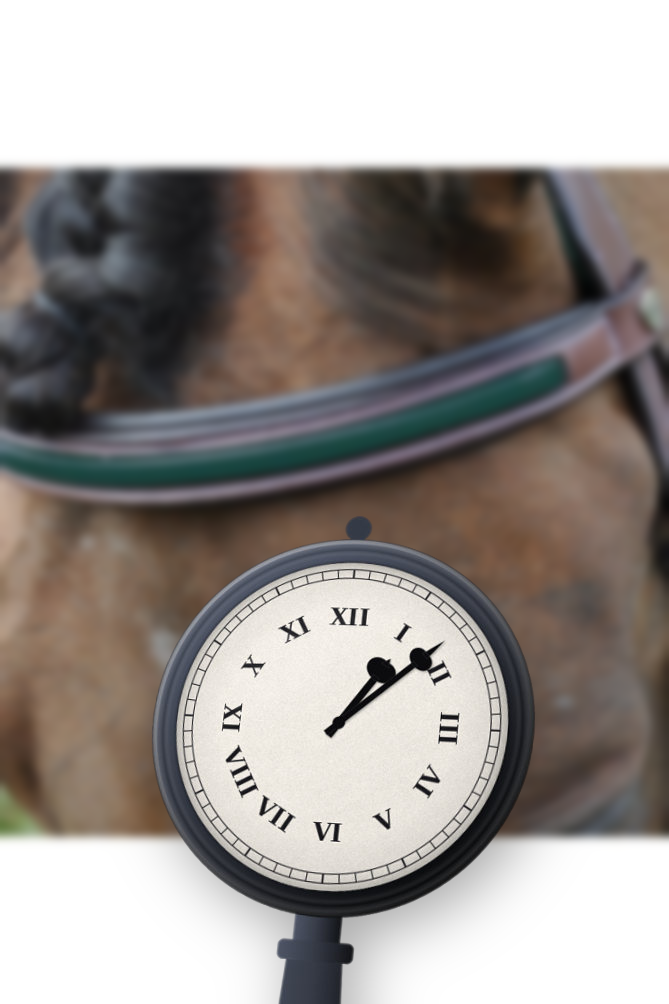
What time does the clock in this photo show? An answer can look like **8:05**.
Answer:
**1:08**
